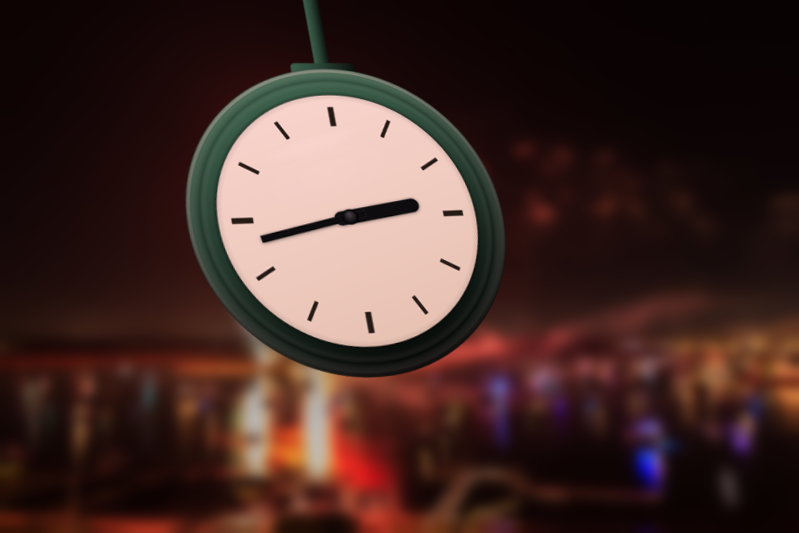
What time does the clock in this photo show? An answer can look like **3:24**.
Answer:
**2:43**
